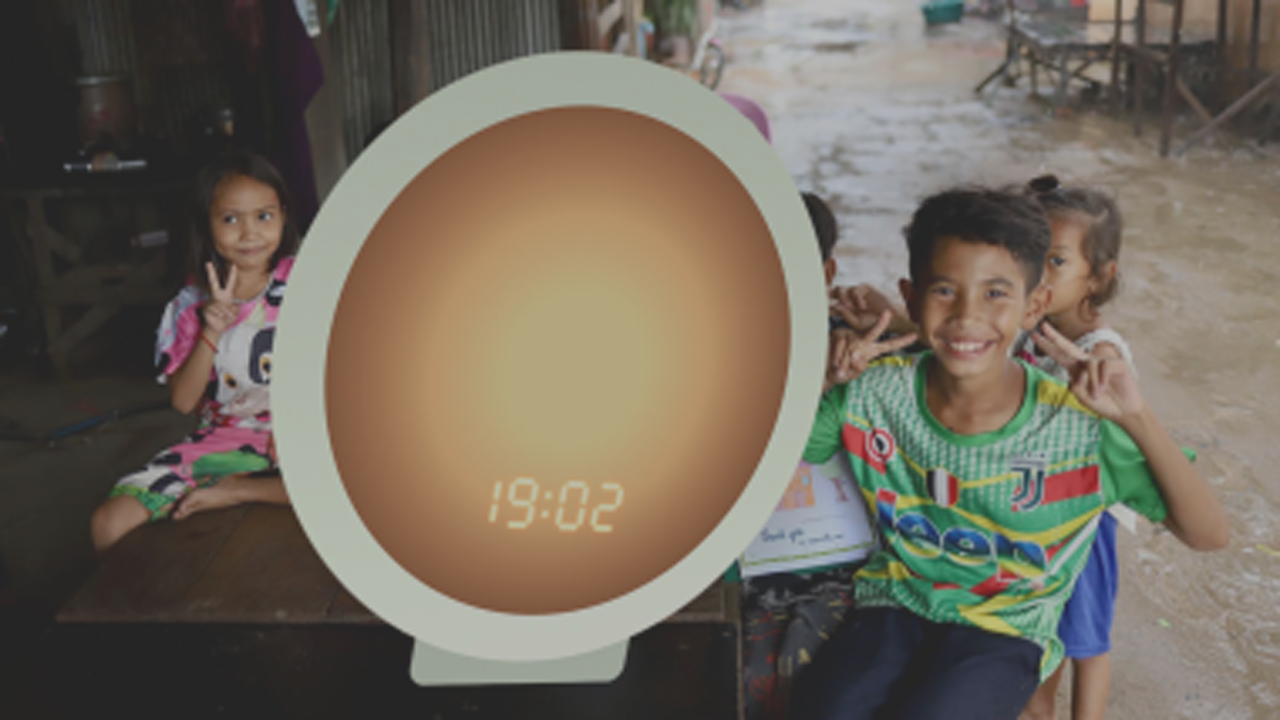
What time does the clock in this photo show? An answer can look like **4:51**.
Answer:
**19:02**
